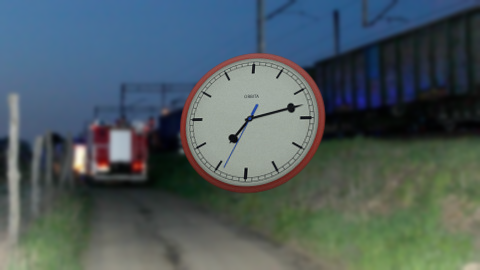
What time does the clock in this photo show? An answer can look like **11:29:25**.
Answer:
**7:12:34**
